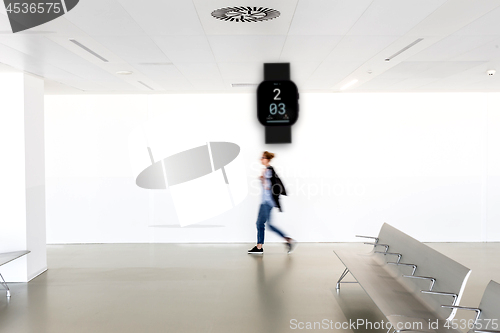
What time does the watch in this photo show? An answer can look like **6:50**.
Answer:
**2:03**
